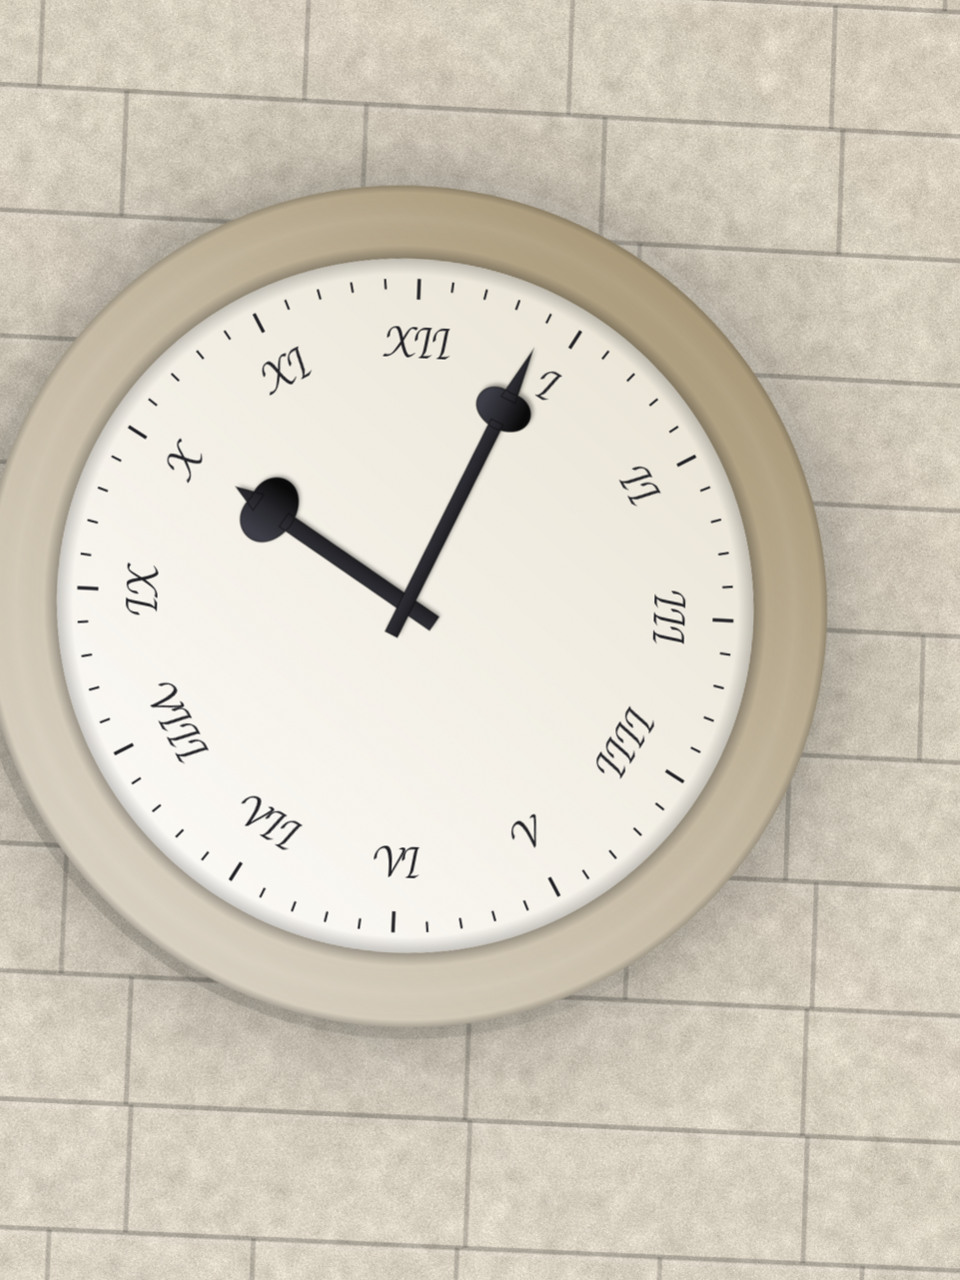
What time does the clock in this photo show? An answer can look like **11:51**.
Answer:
**10:04**
